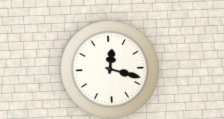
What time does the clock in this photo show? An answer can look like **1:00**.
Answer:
**12:18**
